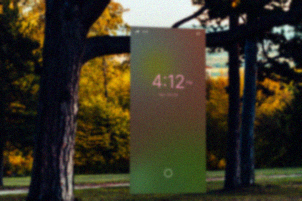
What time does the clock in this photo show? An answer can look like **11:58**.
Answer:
**4:12**
